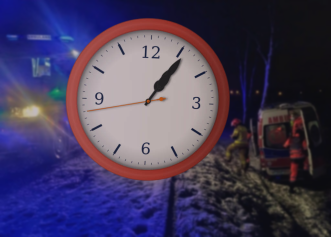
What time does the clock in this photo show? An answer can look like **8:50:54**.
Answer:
**1:05:43**
